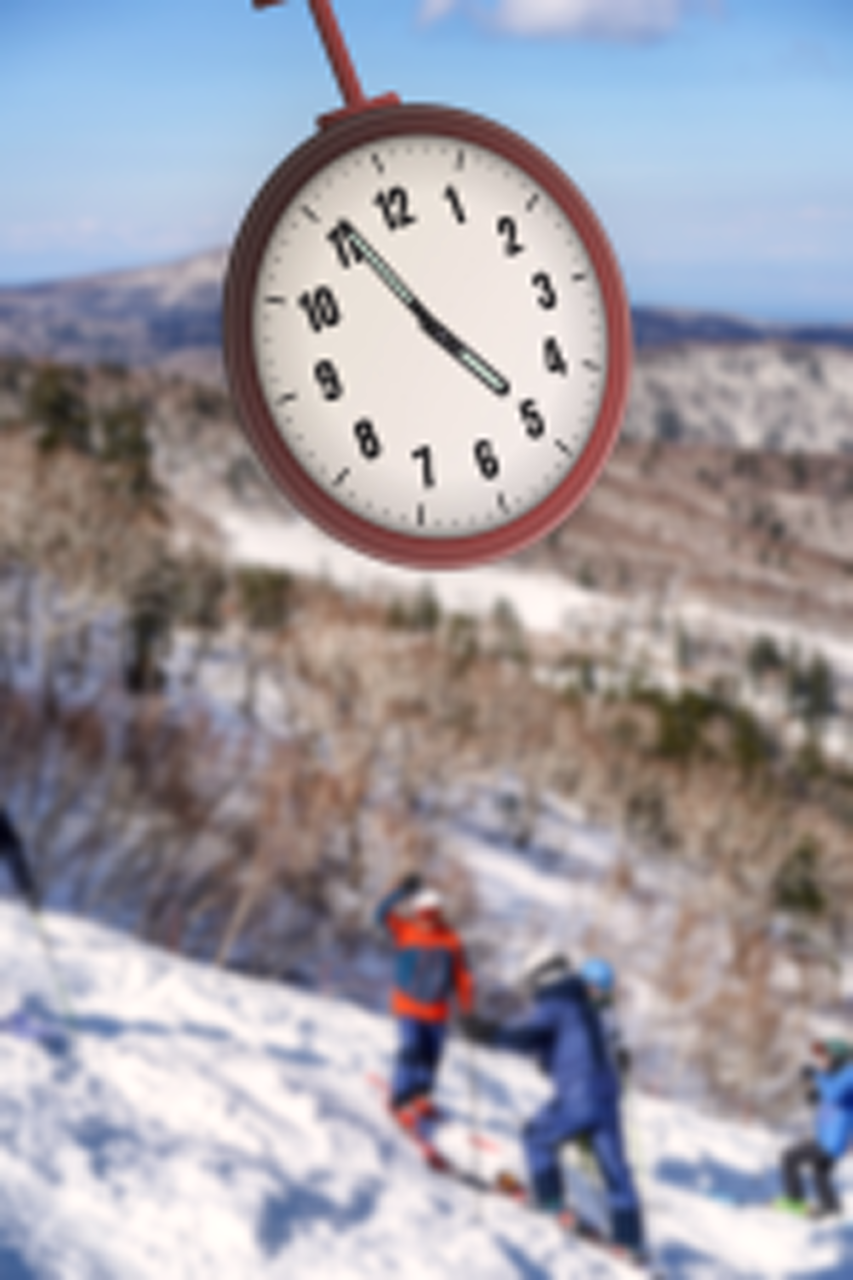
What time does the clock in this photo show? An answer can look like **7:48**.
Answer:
**4:56**
